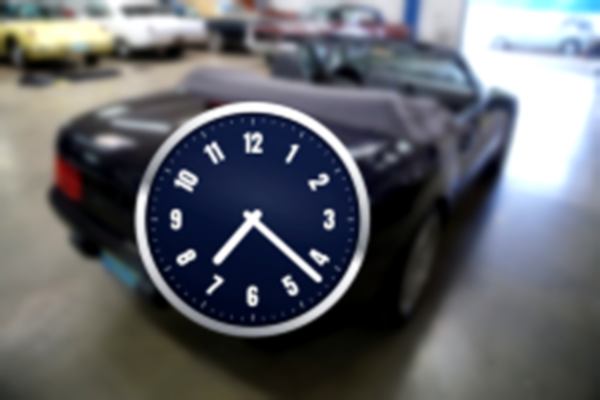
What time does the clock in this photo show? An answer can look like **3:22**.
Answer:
**7:22**
